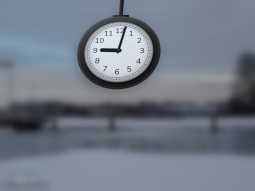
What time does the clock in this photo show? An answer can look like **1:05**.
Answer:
**9:02**
